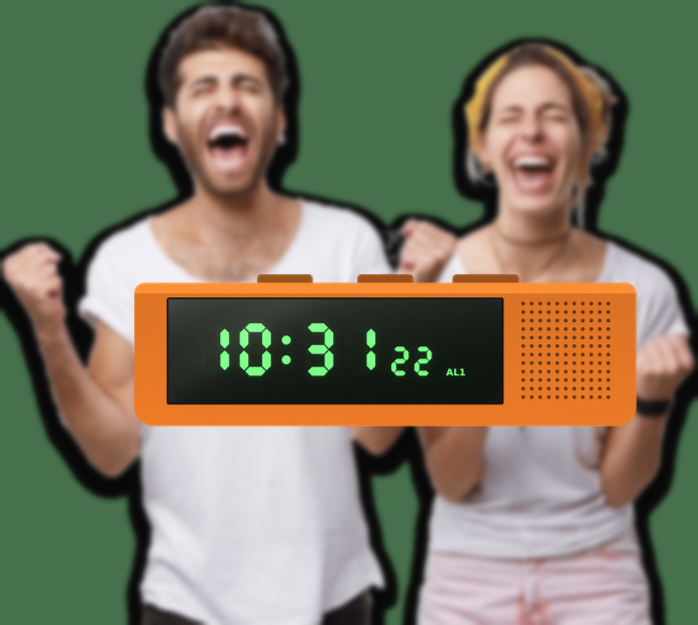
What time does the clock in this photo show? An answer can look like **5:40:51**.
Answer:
**10:31:22**
